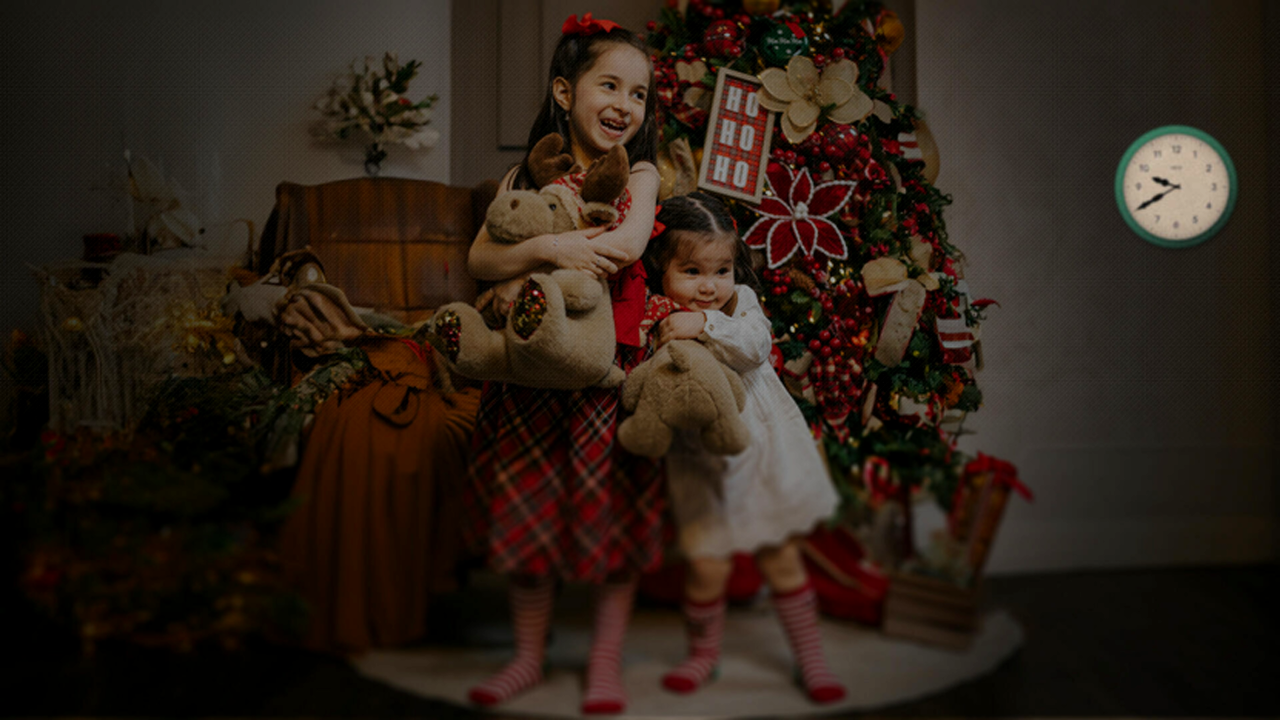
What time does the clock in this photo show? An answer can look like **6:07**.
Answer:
**9:40**
